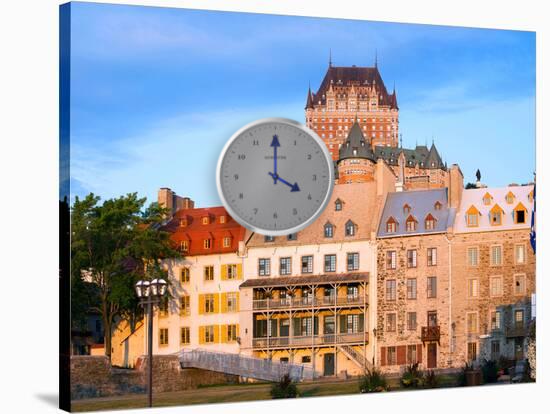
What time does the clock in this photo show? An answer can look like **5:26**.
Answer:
**4:00**
